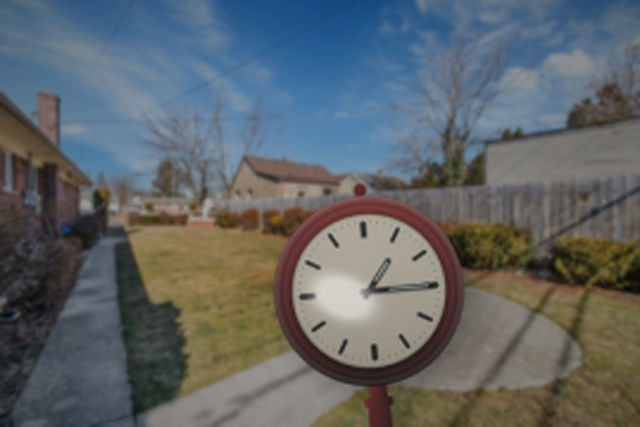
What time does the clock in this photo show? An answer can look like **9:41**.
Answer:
**1:15**
